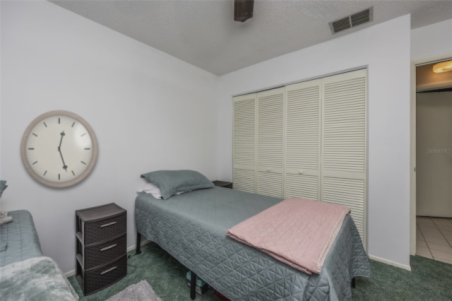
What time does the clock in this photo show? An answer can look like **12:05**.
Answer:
**12:27**
